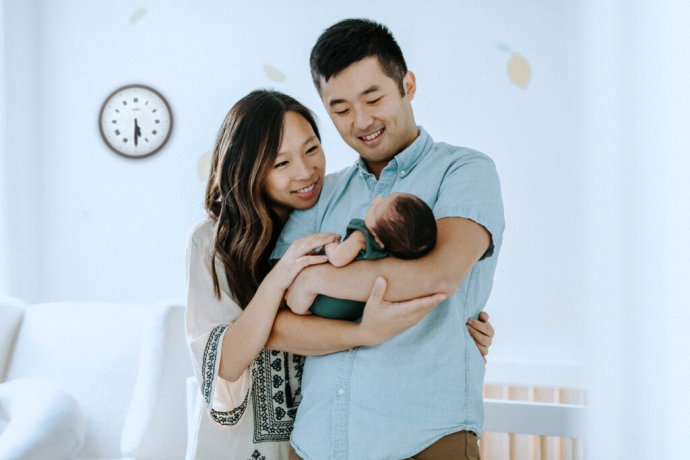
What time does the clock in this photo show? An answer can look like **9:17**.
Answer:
**5:30**
